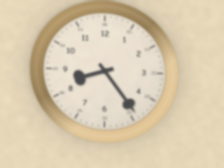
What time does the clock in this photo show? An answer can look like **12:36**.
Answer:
**8:24**
